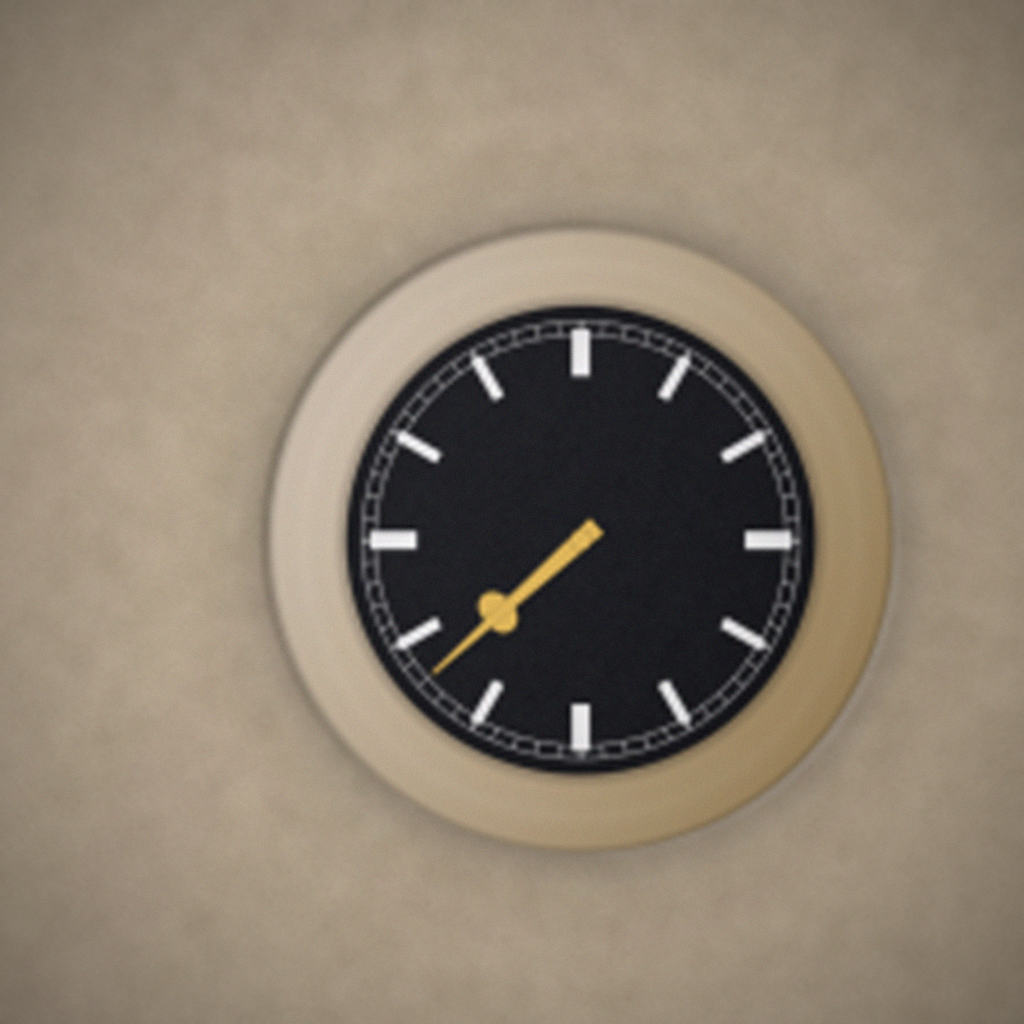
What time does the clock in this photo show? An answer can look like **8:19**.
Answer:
**7:38**
